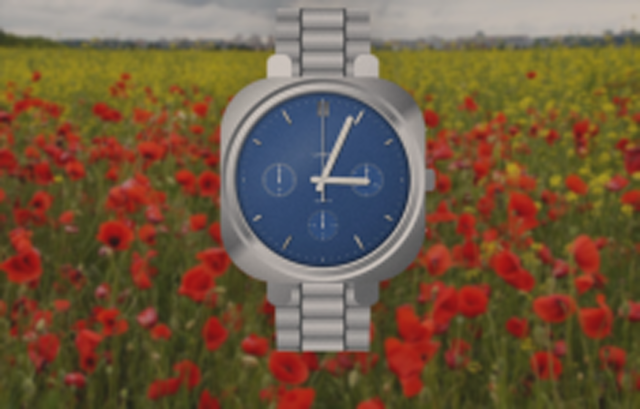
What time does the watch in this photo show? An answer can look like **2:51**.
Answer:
**3:04**
